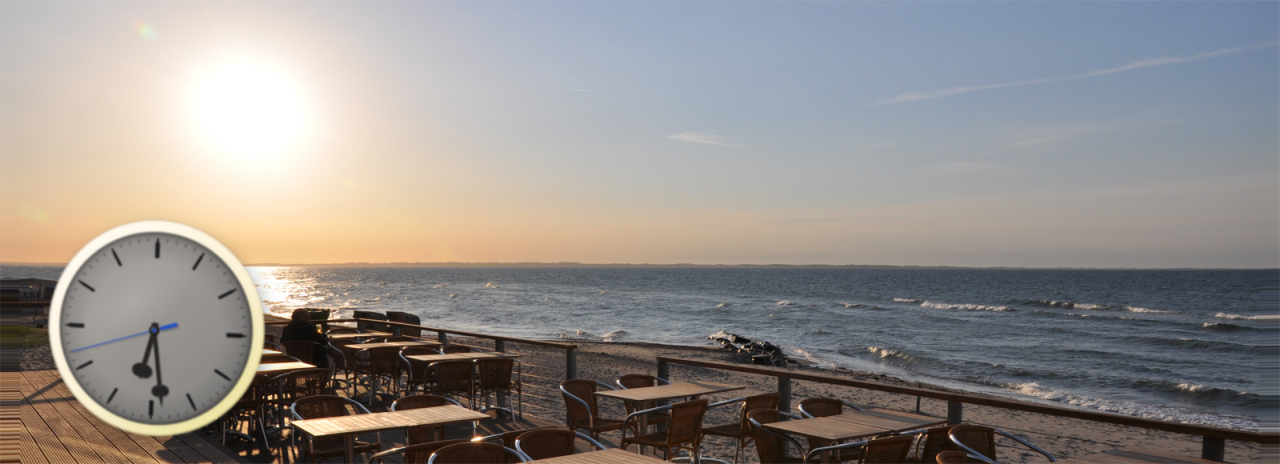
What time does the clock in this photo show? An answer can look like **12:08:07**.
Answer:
**6:28:42**
